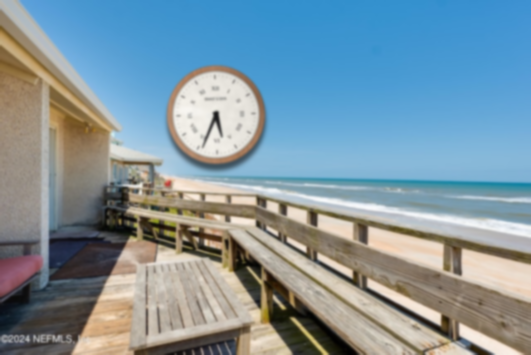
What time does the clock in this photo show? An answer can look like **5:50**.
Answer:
**5:34**
